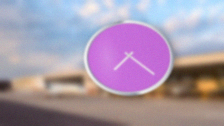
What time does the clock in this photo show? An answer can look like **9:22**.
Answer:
**7:22**
